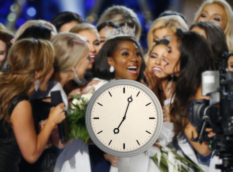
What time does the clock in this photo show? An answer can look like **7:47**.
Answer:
**7:03**
